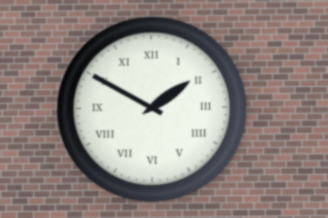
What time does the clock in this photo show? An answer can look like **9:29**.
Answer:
**1:50**
